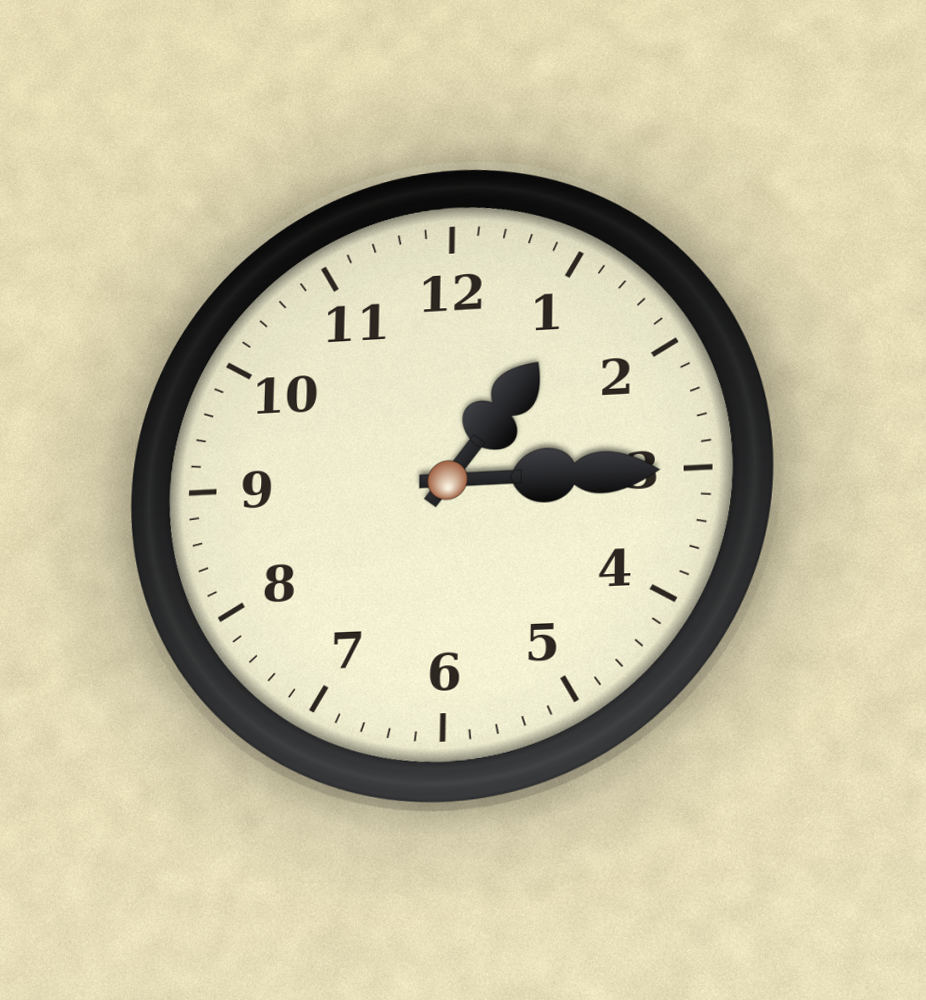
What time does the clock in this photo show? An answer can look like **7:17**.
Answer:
**1:15**
